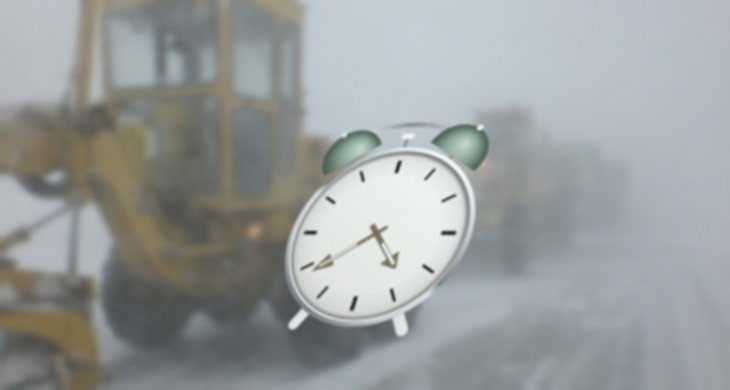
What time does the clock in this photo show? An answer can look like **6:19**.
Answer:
**4:39**
